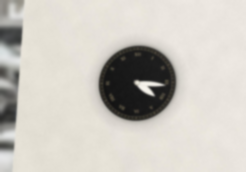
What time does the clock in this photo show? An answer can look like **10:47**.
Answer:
**4:16**
